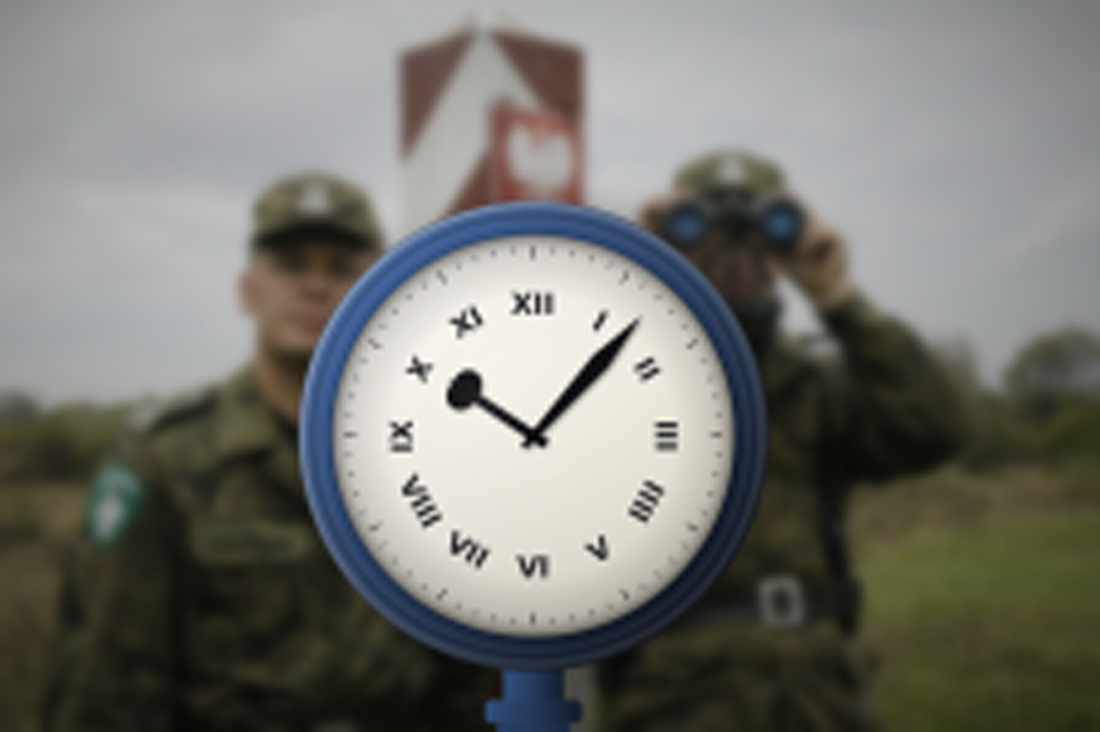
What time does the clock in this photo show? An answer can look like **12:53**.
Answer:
**10:07**
